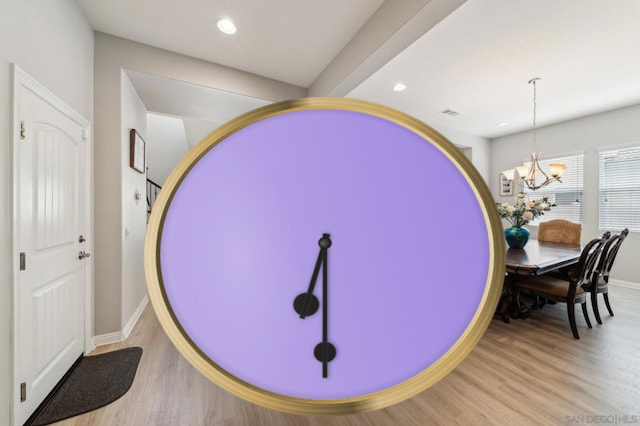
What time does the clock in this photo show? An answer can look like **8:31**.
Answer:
**6:30**
